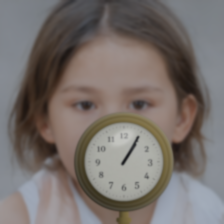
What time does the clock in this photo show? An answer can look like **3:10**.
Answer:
**1:05**
